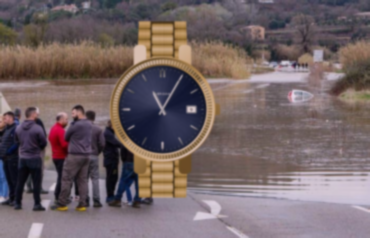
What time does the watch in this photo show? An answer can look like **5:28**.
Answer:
**11:05**
